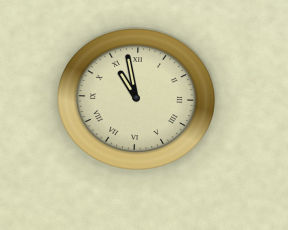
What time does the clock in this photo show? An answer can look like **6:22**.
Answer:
**10:58**
